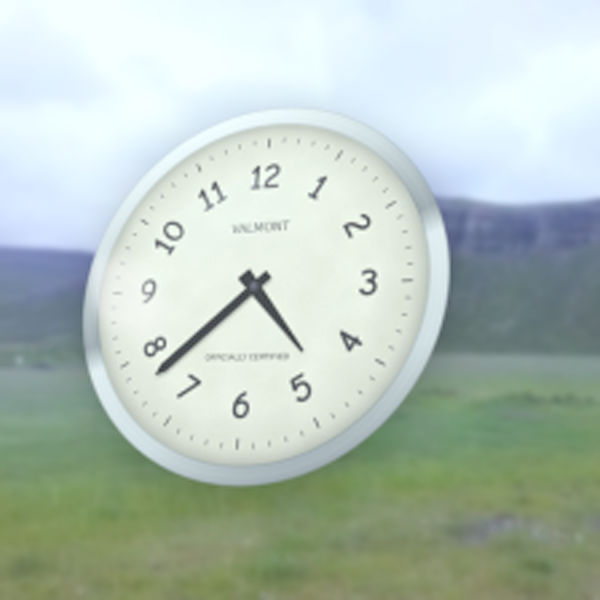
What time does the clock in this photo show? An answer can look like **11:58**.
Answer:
**4:38**
